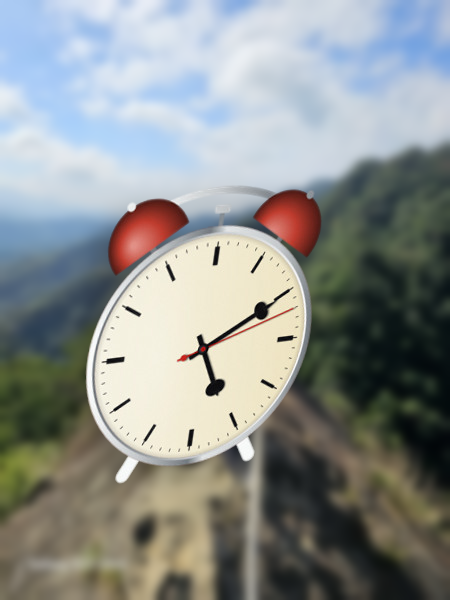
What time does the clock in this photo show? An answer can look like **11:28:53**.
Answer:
**5:10:12**
